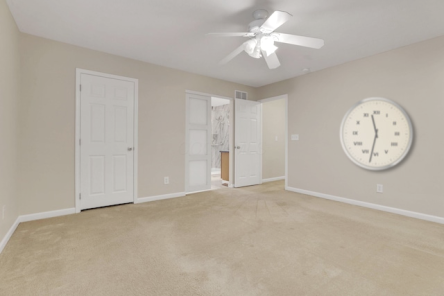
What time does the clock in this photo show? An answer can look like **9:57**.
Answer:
**11:32**
